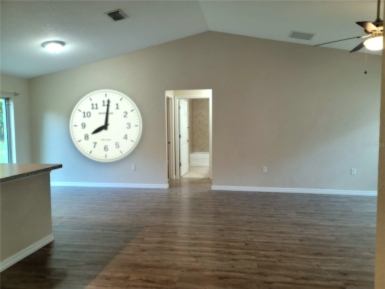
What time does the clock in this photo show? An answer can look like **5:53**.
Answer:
**8:01**
